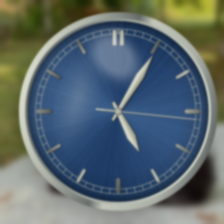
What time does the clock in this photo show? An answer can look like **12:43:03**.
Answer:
**5:05:16**
